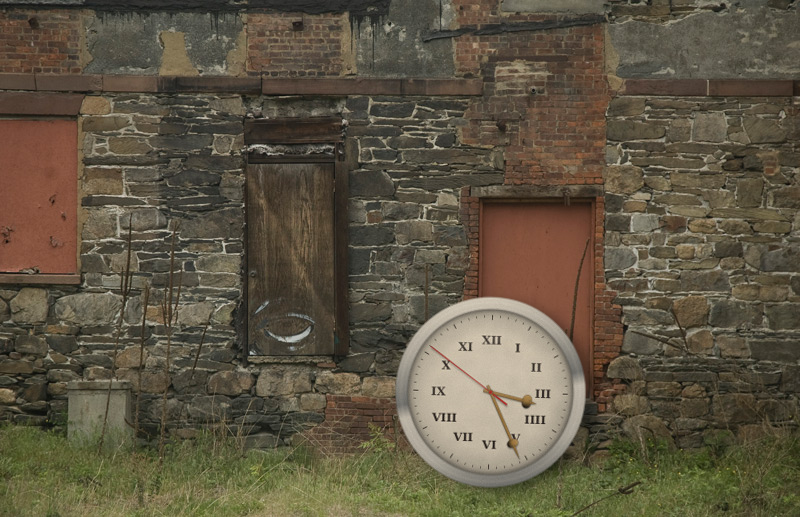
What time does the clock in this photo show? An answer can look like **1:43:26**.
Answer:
**3:25:51**
